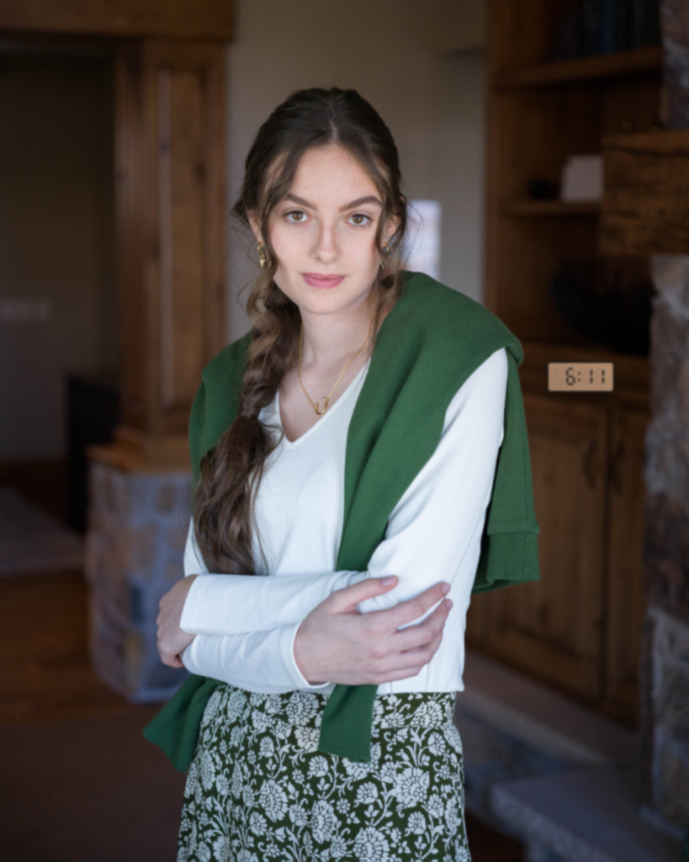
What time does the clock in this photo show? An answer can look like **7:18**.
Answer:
**6:11**
